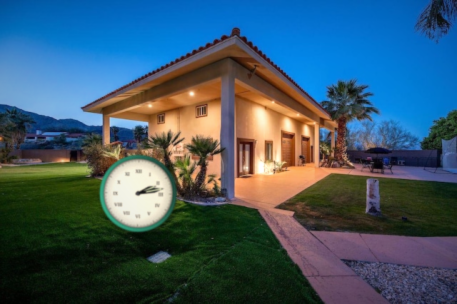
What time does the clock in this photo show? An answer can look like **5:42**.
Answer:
**2:13**
